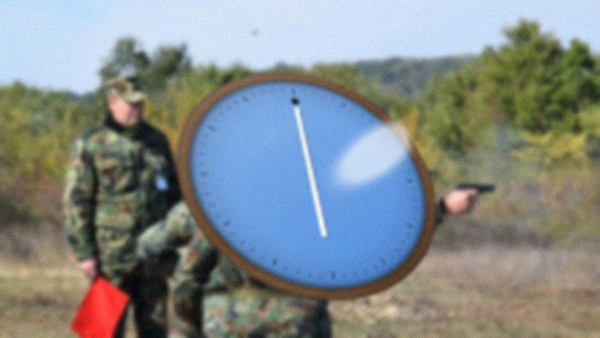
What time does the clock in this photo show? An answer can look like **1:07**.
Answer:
**6:00**
